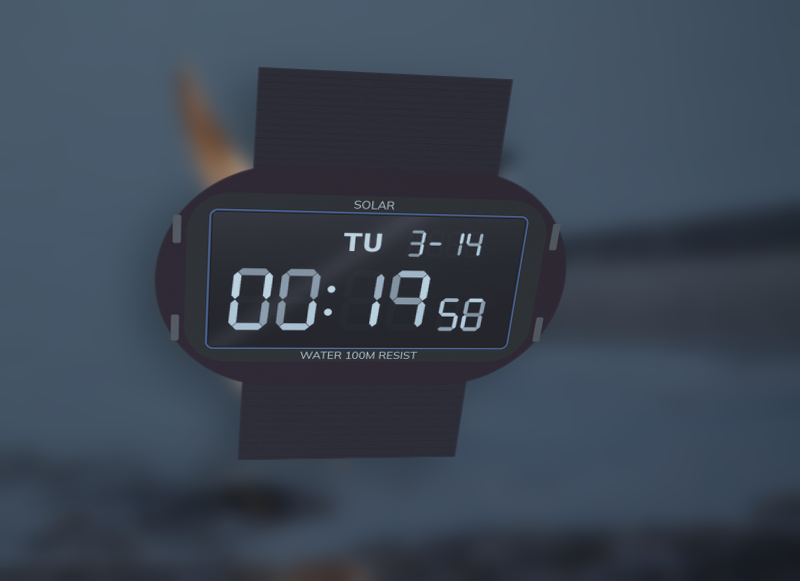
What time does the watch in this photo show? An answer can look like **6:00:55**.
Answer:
**0:19:58**
